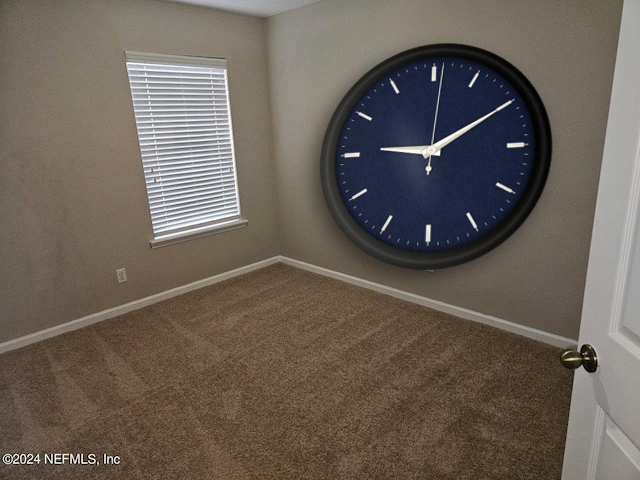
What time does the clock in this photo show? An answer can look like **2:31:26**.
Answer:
**9:10:01**
